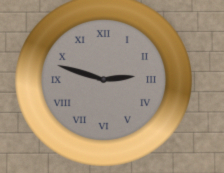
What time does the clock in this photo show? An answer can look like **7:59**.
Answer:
**2:48**
